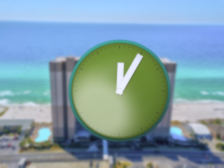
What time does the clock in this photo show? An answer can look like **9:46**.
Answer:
**12:05**
